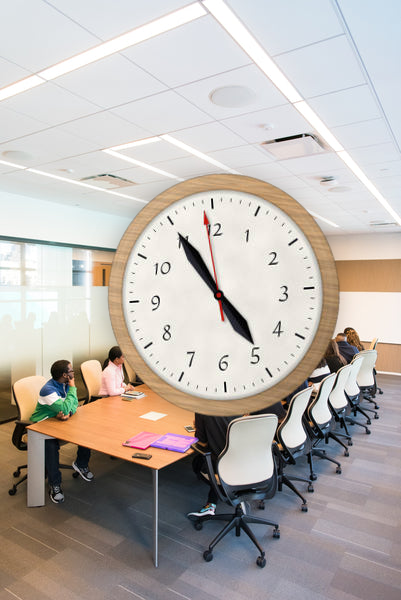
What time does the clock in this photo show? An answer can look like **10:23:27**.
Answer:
**4:54:59**
